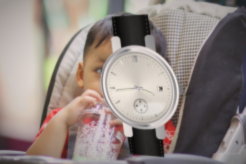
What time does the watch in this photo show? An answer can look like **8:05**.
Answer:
**3:44**
